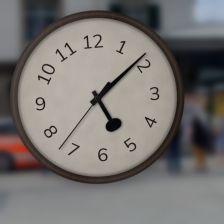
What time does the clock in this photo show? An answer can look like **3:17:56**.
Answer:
**5:08:37**
